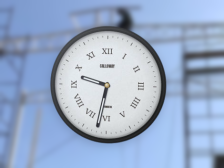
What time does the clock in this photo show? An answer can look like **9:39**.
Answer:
**9:32**
